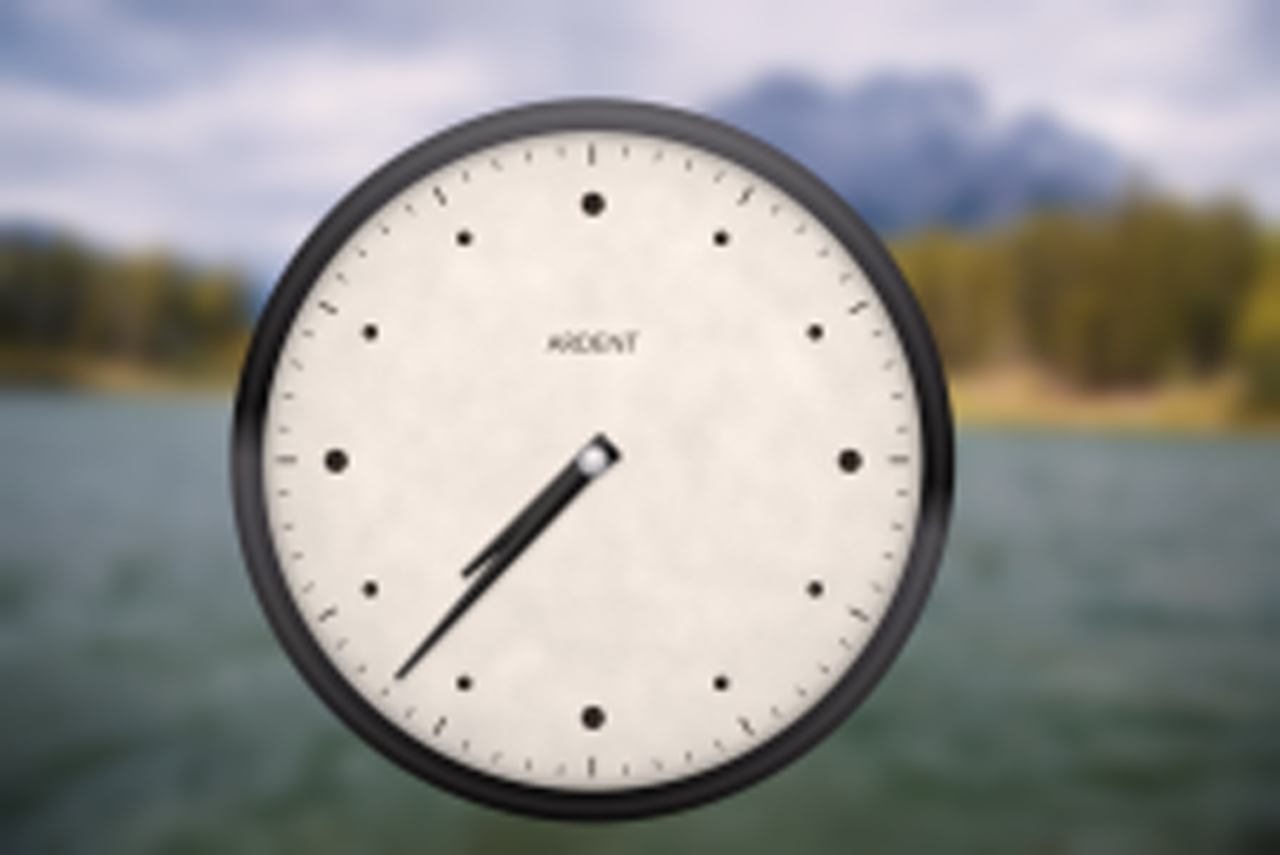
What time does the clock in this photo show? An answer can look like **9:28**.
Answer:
**7:37**
